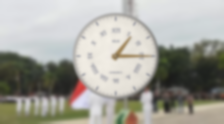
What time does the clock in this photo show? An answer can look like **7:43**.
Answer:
**1:15**
